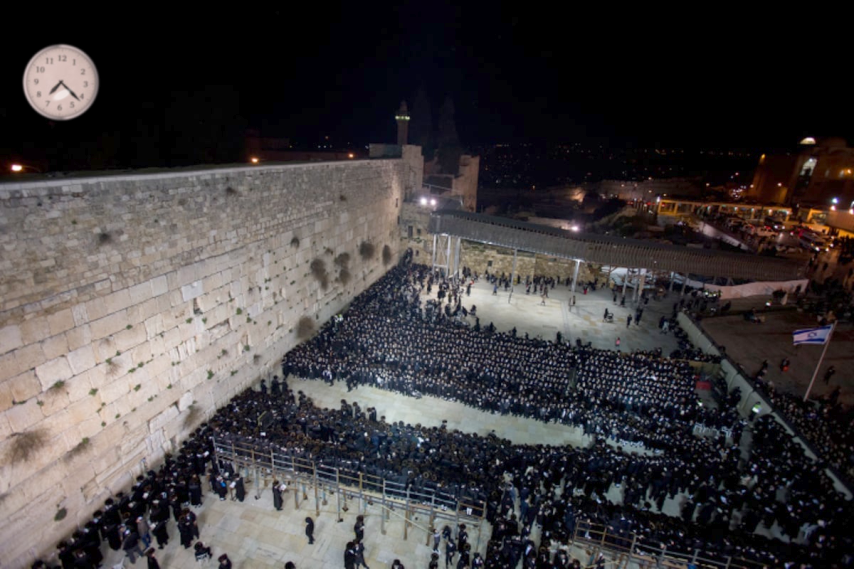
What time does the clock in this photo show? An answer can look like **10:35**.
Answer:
**7:22**
